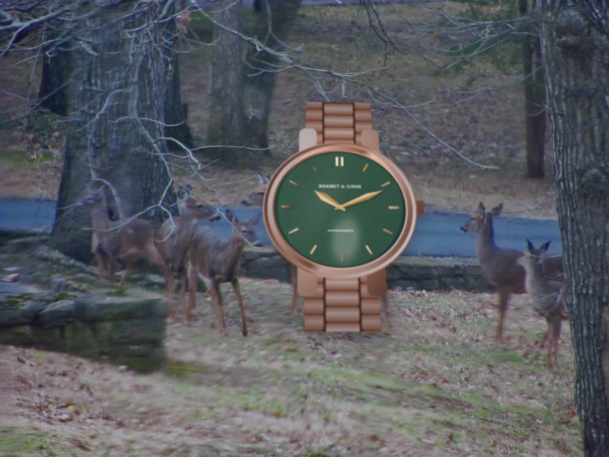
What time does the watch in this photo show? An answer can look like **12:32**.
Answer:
**10:11**
